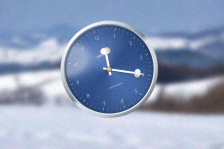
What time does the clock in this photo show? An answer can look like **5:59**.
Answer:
**12:20**
